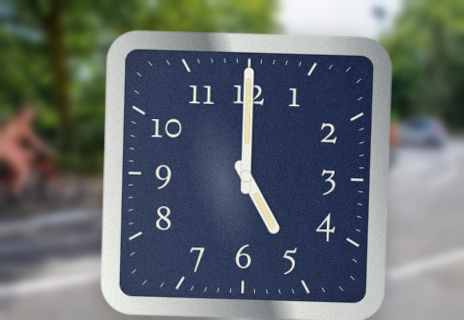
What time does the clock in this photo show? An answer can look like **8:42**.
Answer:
**5:00**
